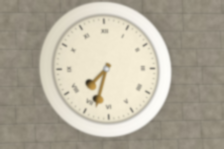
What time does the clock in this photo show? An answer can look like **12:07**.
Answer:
**7:33**
